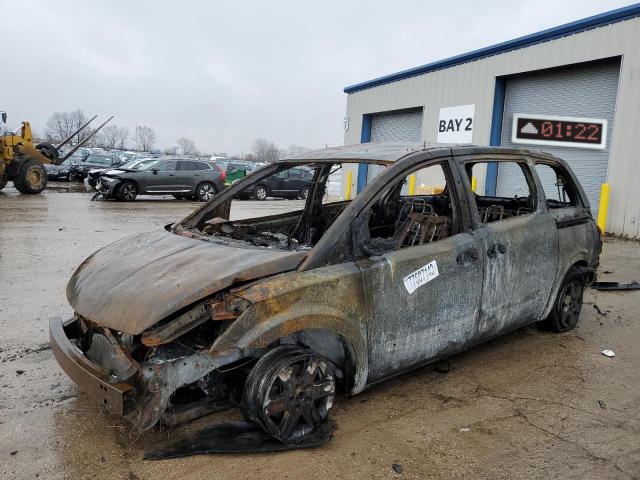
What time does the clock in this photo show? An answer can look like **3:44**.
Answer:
**1:22**
